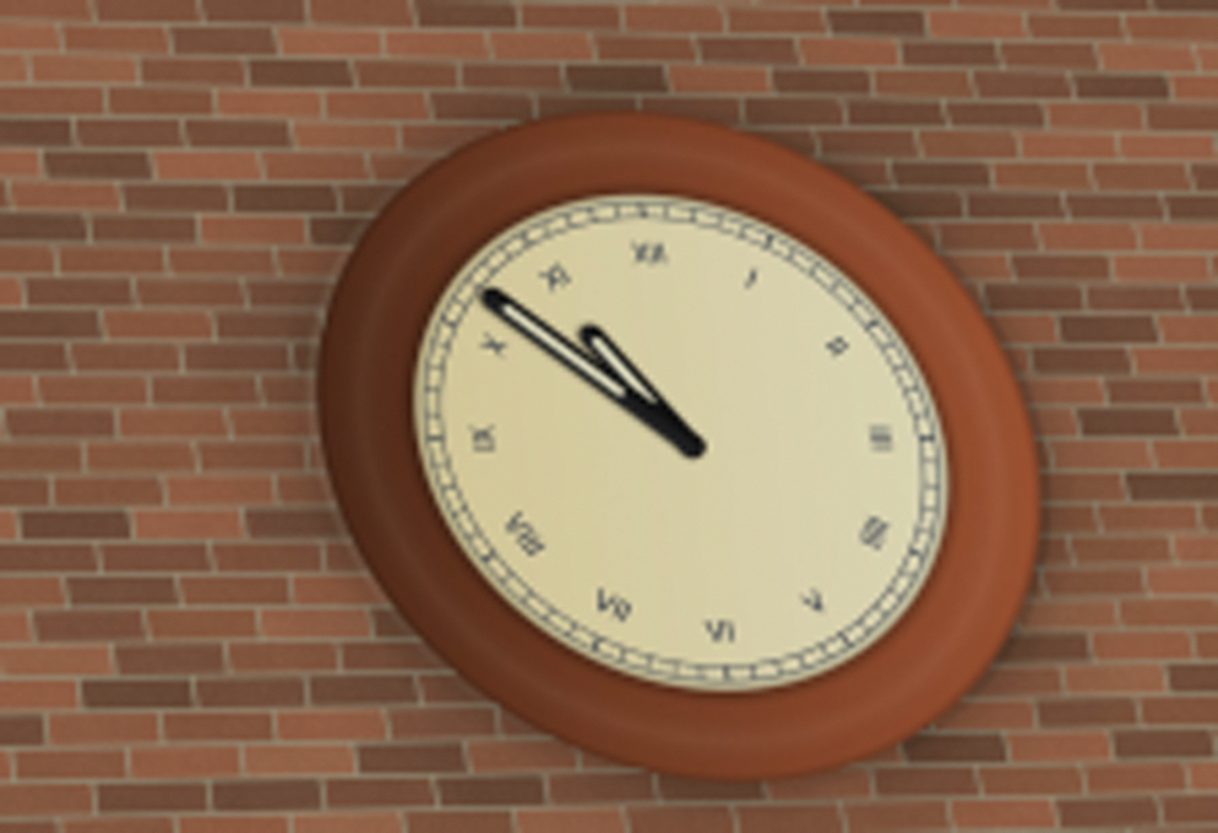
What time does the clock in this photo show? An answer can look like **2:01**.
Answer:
**10:52**
